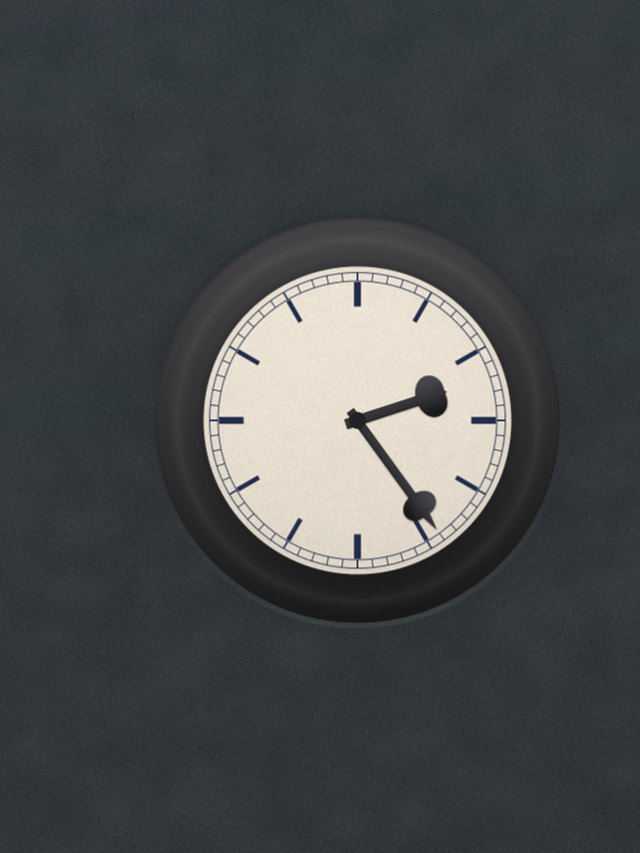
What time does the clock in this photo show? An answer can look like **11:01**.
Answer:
**2:24**
